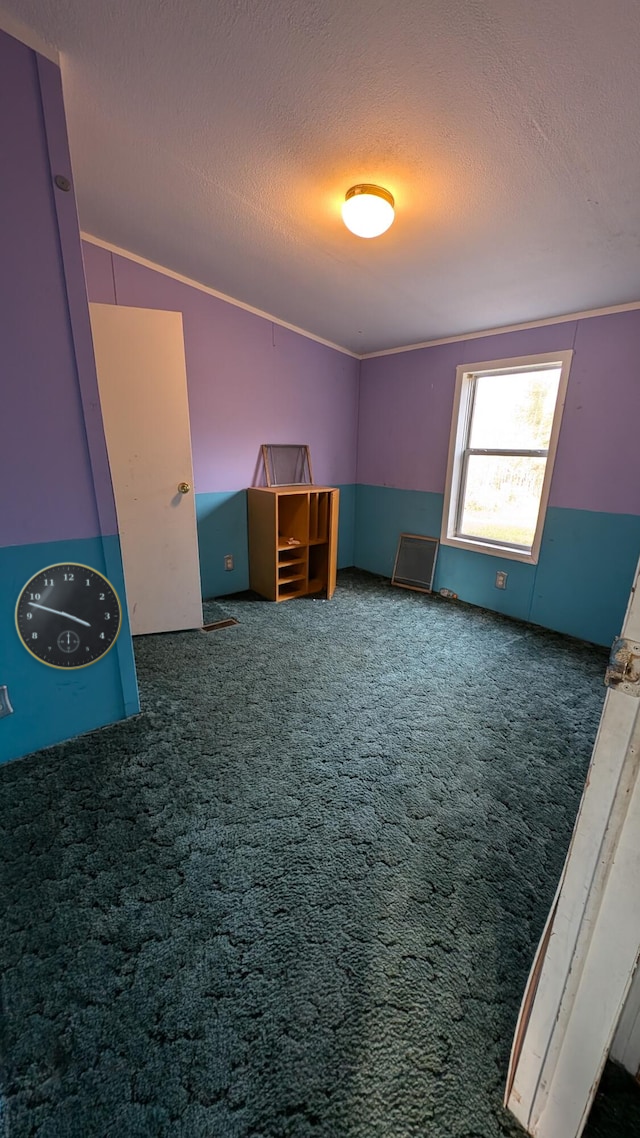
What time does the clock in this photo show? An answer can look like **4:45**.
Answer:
**3:48**
